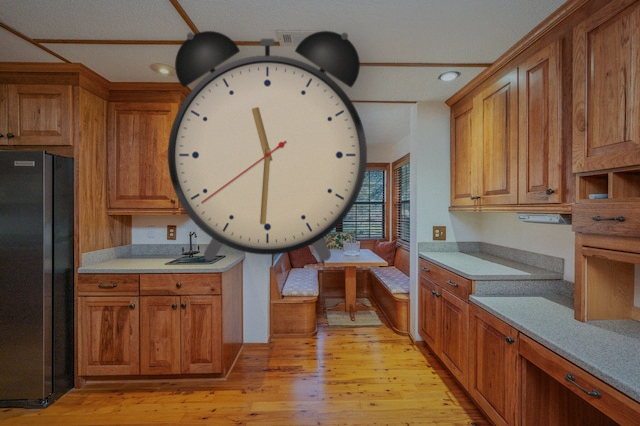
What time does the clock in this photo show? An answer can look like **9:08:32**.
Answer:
**11:30:39**
